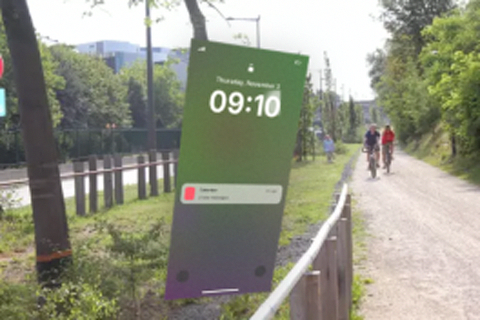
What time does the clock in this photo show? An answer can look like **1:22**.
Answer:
**9:10**
